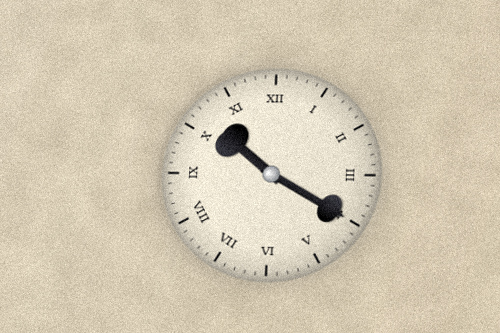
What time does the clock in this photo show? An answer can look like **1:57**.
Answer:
**10:20**
